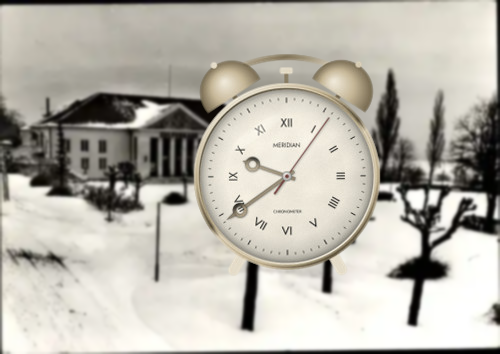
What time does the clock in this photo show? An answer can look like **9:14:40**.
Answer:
**9:39:06**
